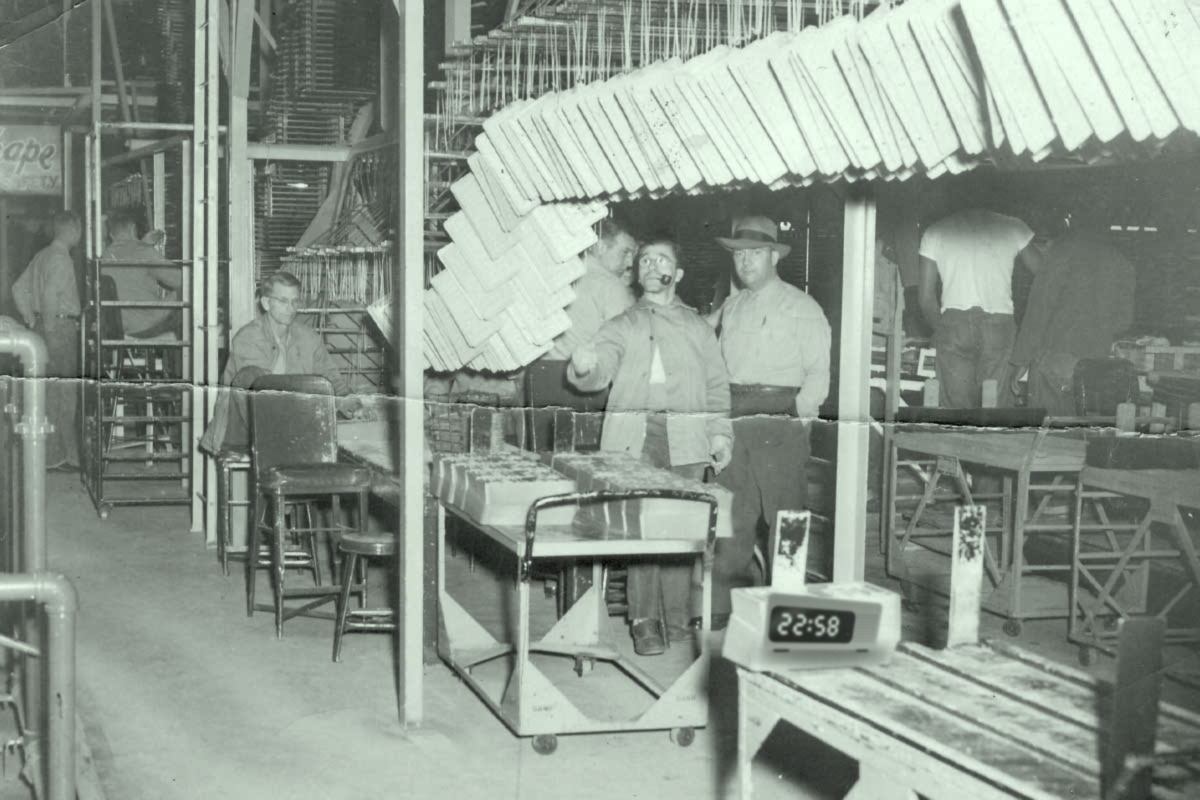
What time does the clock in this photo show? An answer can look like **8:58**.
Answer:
**22:58**
